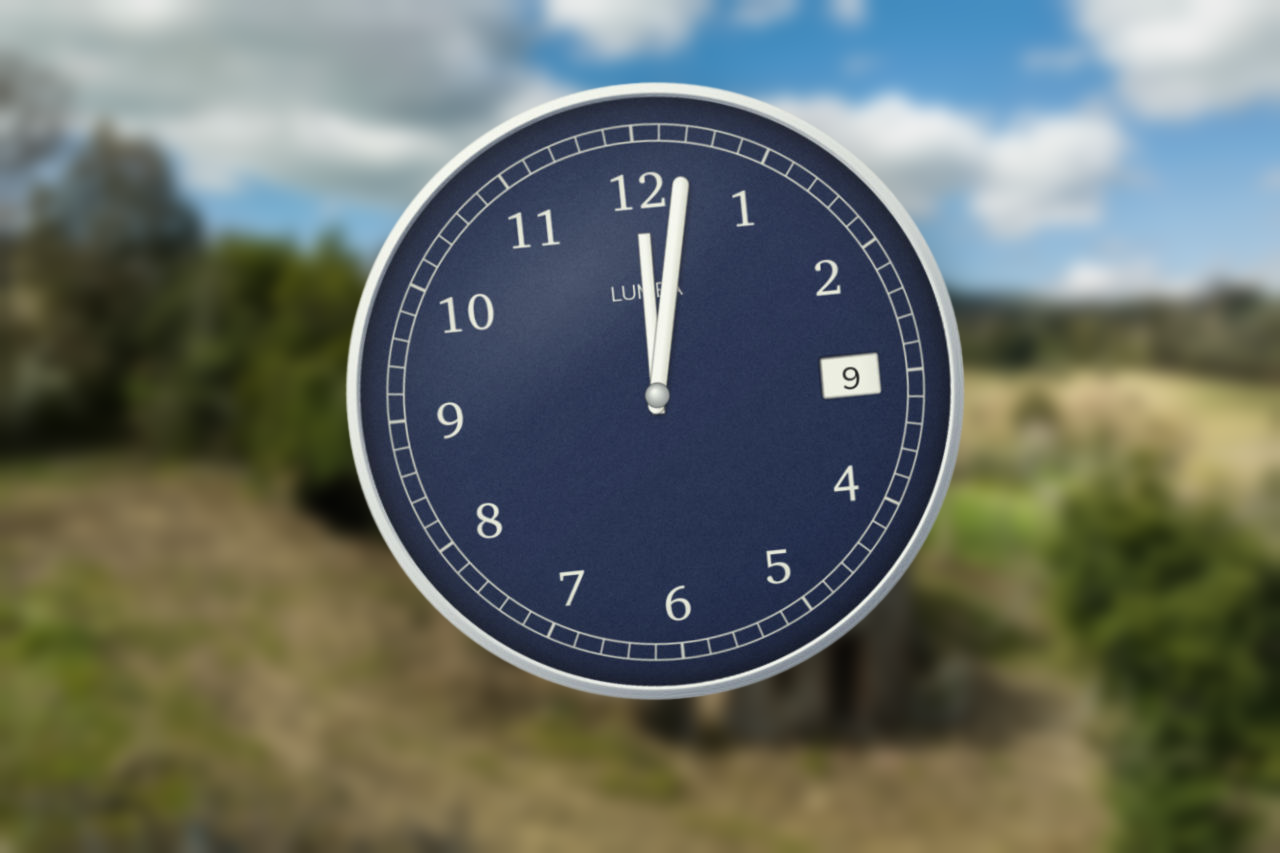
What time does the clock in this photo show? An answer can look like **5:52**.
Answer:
**12:02**
